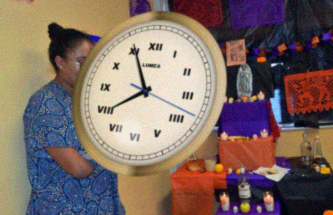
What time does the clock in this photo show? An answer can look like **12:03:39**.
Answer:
**7:55:18**
